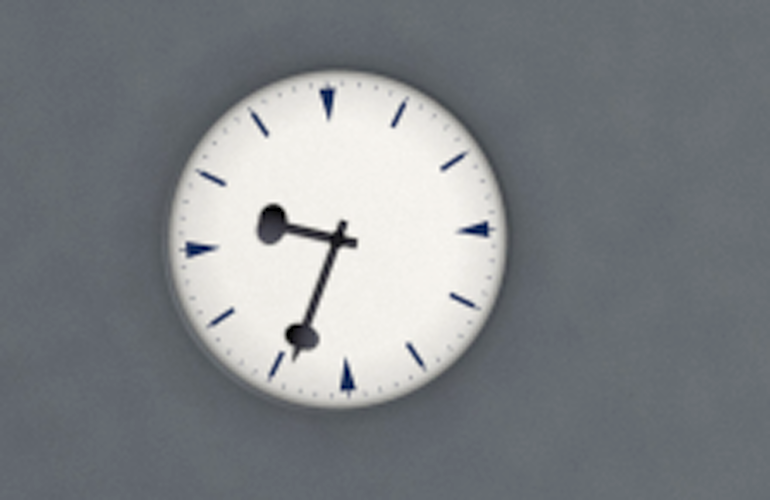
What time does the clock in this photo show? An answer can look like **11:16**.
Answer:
**9:34**
